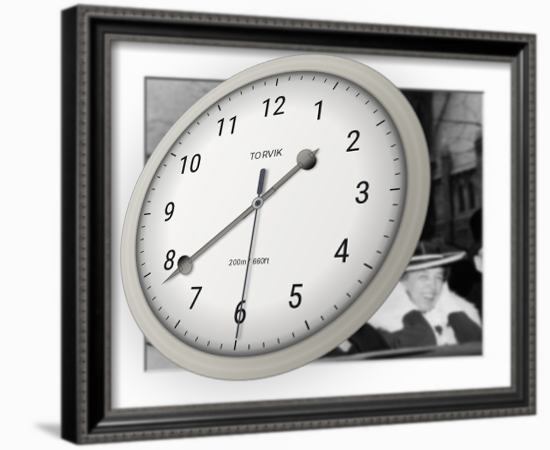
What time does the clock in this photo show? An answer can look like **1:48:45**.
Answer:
**1:38:30**
